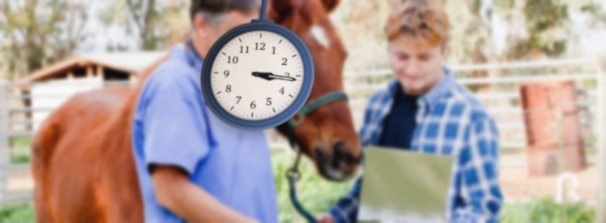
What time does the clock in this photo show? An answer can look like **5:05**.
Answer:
**3:16**
